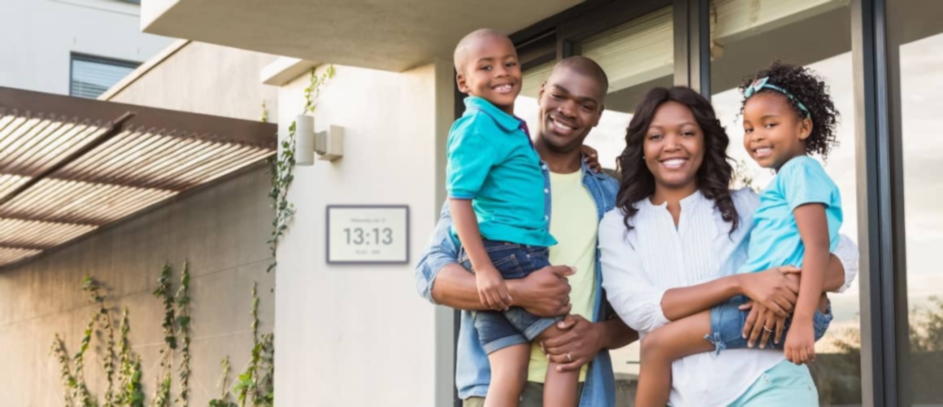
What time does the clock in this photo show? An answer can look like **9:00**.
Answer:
**13:13**
